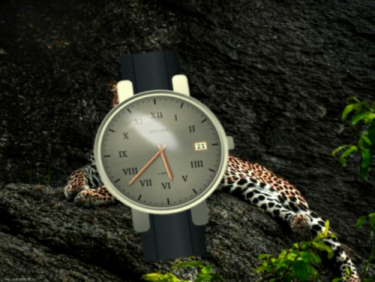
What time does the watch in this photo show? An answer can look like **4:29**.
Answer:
**5:38**
